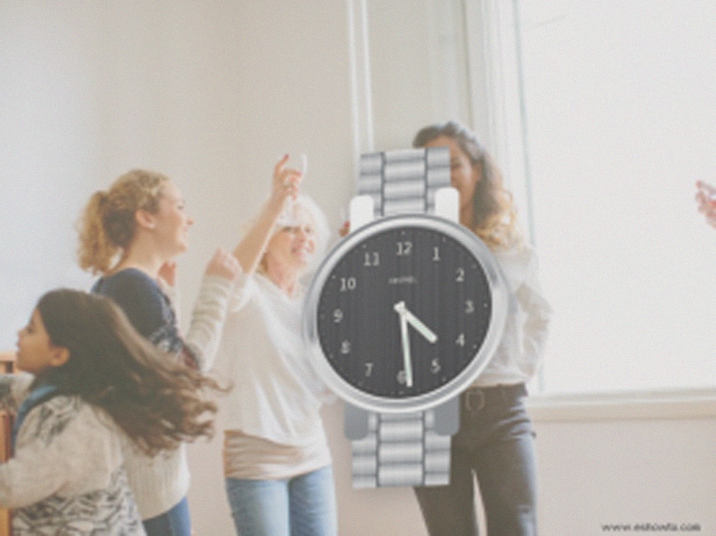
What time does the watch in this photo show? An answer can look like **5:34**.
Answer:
**4:29**
